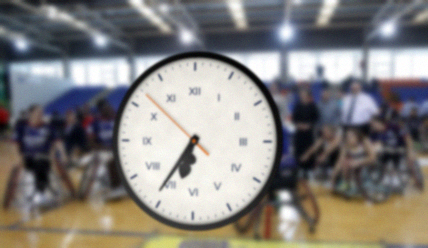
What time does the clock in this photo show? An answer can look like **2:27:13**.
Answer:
**6:35:52**
